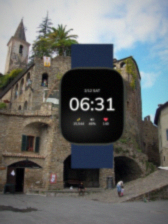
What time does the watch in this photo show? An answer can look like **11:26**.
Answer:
**6:31**
